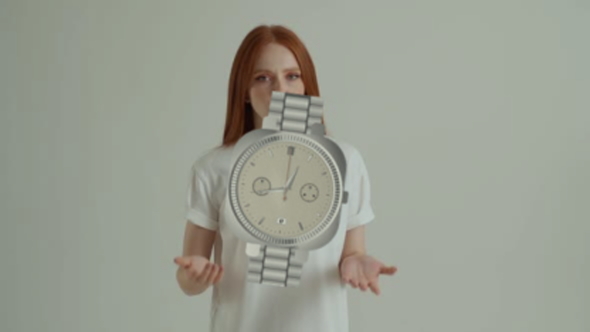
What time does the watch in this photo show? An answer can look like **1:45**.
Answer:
**12:43**
